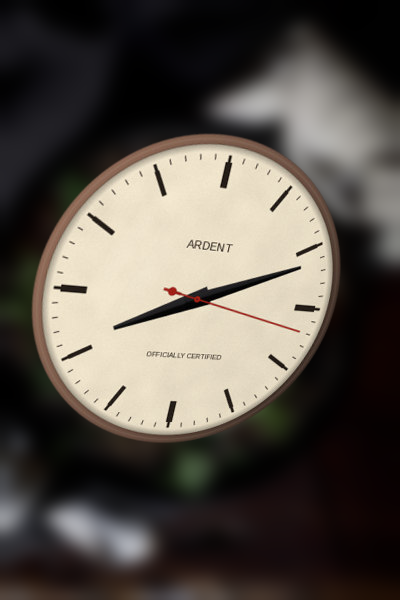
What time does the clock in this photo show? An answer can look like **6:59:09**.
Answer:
**8:11:17**
